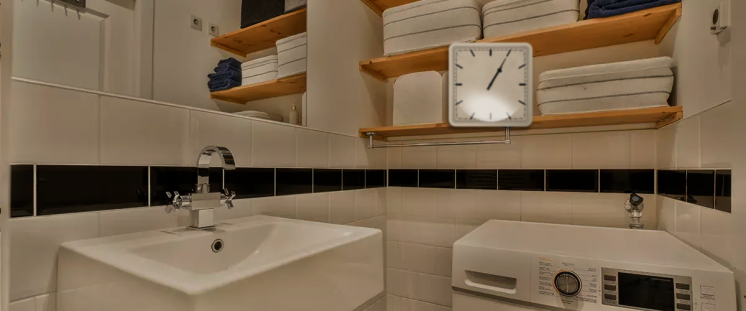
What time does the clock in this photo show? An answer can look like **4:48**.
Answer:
**1:05**
